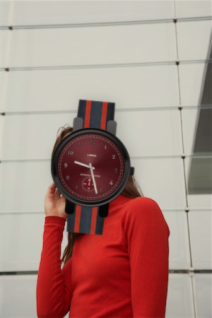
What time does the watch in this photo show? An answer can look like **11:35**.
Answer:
**9:27**
